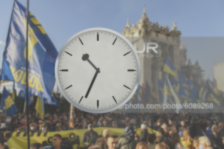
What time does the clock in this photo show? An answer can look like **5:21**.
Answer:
**10:34**
